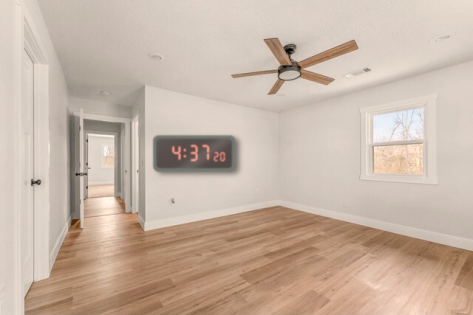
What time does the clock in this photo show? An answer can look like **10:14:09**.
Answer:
**4:37:20**
